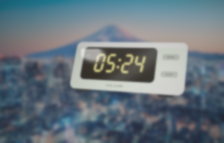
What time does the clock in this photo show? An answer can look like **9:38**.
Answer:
**5:24**
